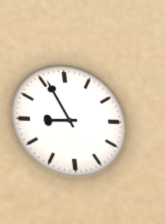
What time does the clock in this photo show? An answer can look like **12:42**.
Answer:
**8:56**
